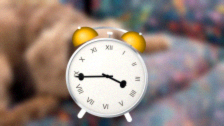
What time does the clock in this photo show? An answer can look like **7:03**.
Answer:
**3:44**
